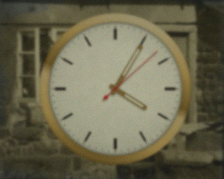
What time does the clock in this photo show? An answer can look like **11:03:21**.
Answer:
**4:05:08**
